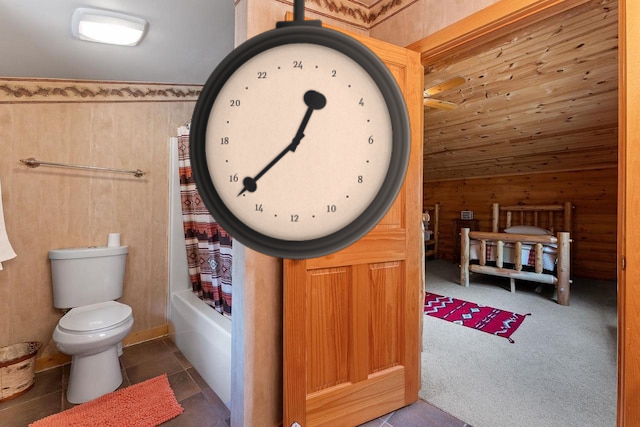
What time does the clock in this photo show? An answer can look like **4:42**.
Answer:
**1:38**
